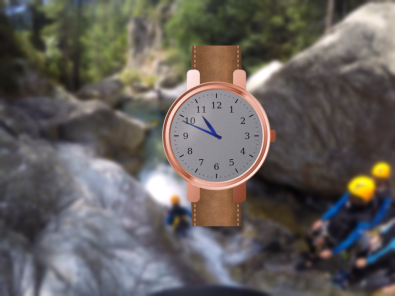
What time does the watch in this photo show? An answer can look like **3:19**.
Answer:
**10:49**
